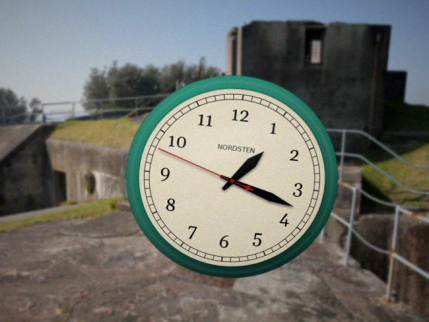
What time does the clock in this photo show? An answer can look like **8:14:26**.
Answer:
**1:17:48**
